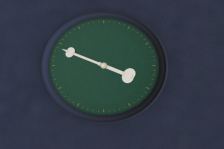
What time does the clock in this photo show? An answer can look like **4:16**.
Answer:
**3:49**
